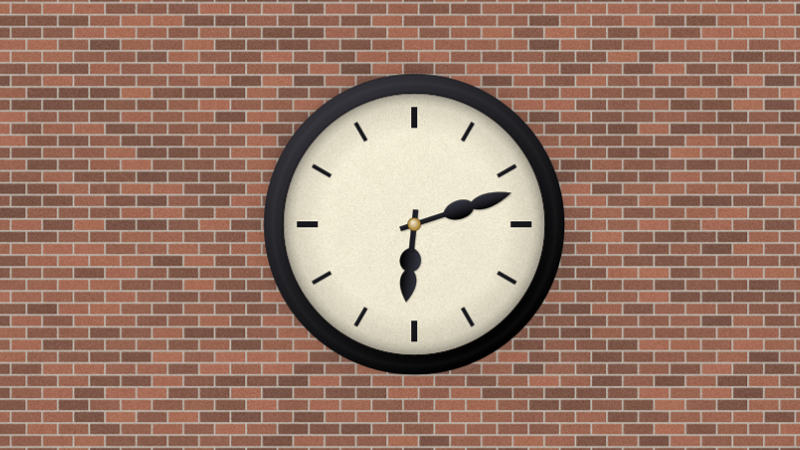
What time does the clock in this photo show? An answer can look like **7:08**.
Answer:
**6:12**
